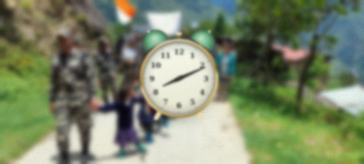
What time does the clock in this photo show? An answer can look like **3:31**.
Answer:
**8:11**
